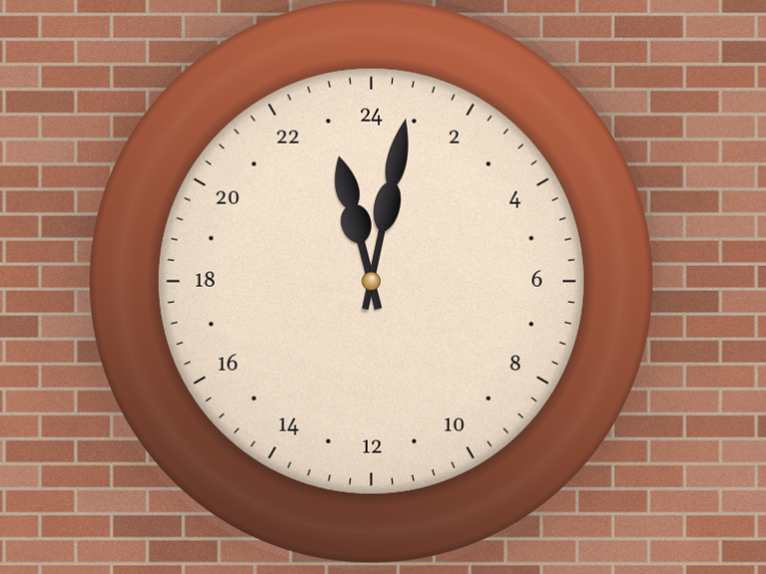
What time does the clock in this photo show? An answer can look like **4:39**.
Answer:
**23:02**
